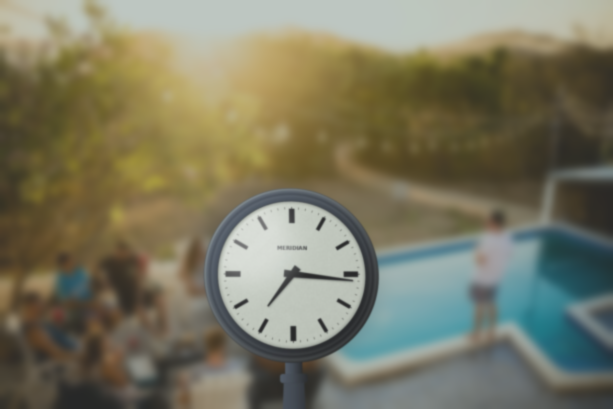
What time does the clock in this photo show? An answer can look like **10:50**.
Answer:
**7:16**
